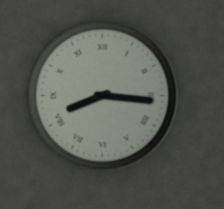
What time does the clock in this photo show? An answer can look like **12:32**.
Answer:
**8:16**
